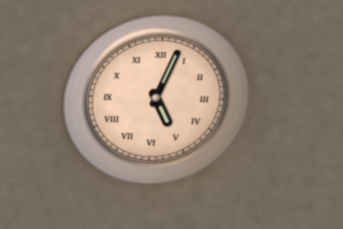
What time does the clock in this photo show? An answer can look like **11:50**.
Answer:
**5:03**
